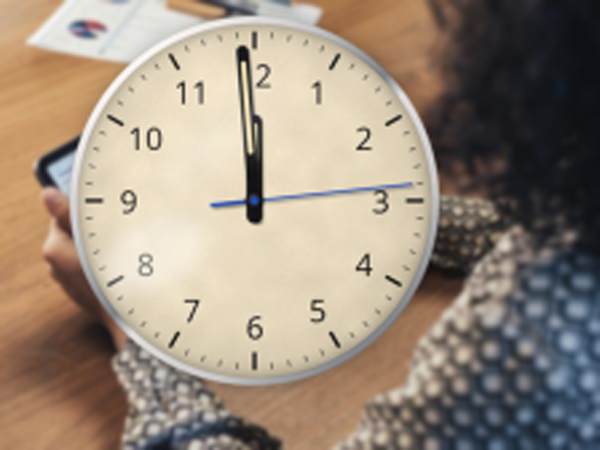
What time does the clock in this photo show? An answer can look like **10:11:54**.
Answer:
**11:59:14**
